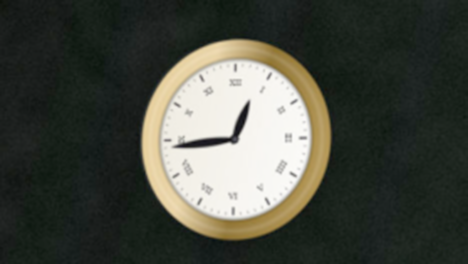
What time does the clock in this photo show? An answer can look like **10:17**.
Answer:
**12:44**
